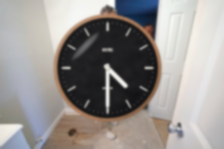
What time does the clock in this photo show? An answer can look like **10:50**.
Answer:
**4:30**
